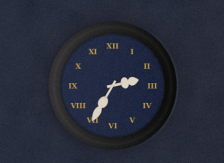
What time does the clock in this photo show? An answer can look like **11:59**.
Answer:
**2:35**
